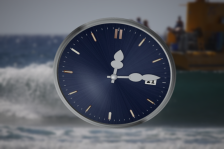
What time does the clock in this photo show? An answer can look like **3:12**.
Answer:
**12:14**
